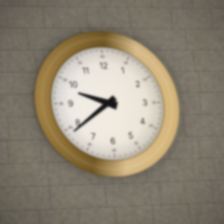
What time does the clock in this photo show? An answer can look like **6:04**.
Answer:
**9:39**
